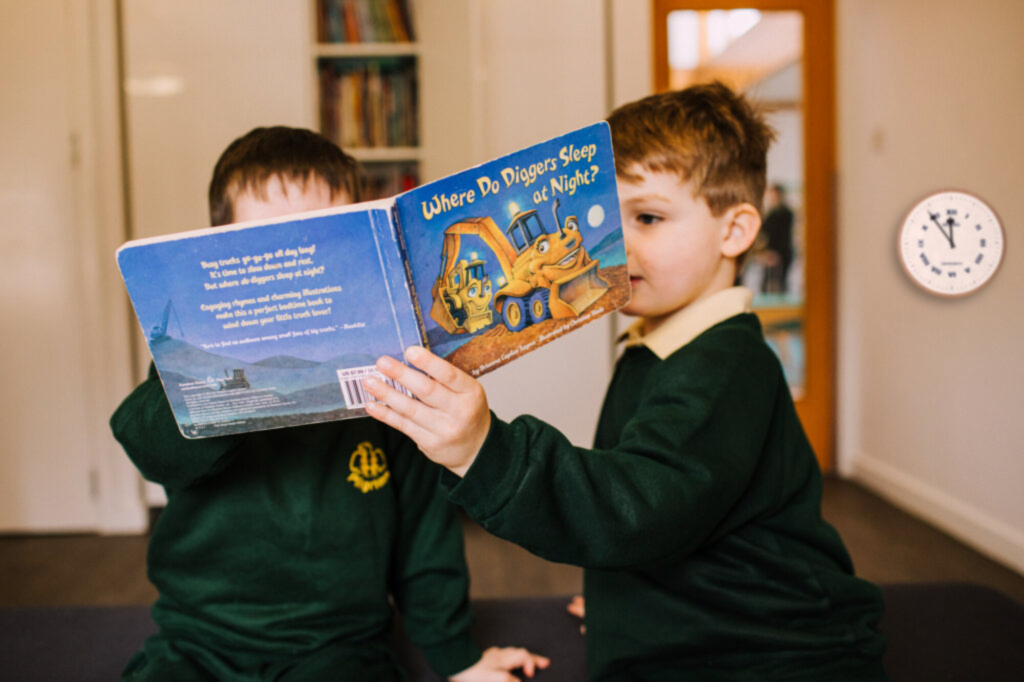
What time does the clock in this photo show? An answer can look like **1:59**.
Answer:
**11:54**
